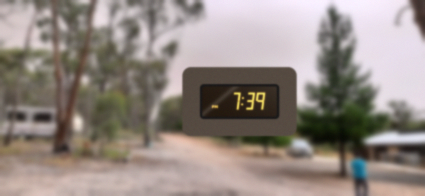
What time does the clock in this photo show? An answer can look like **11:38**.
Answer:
**7:39**
